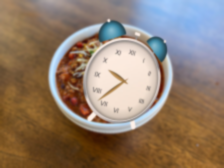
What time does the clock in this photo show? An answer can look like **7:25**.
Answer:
**9:37**
